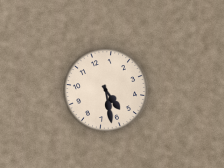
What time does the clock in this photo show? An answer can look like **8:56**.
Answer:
**5:32**
